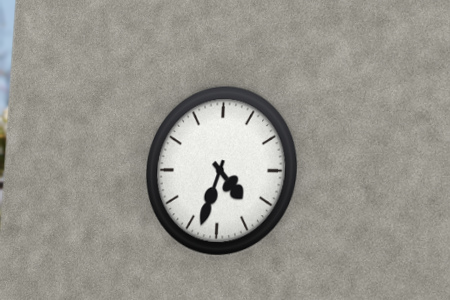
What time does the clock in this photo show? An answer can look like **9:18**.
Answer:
**4:33**
